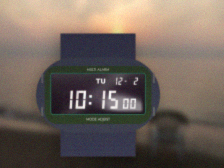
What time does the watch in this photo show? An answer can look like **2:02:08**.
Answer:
**10:15:00**
